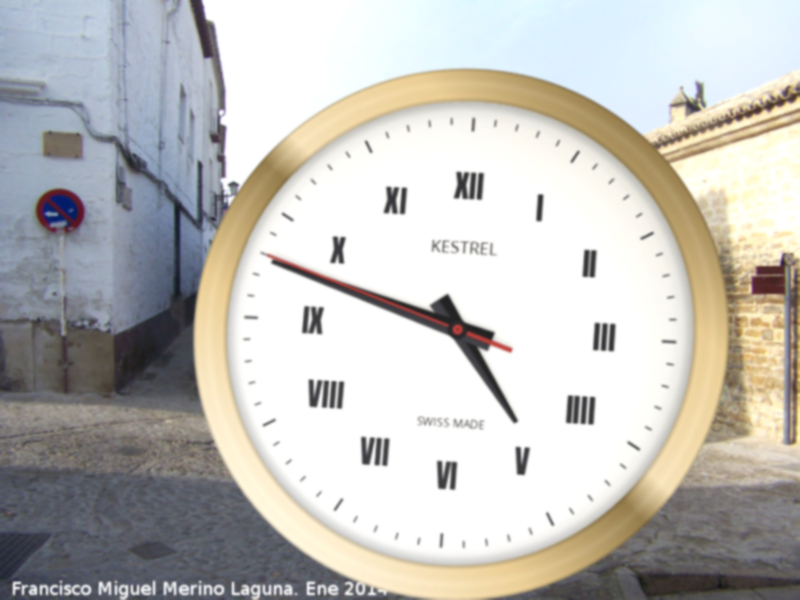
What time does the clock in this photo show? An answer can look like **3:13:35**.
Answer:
**4:47:48**
